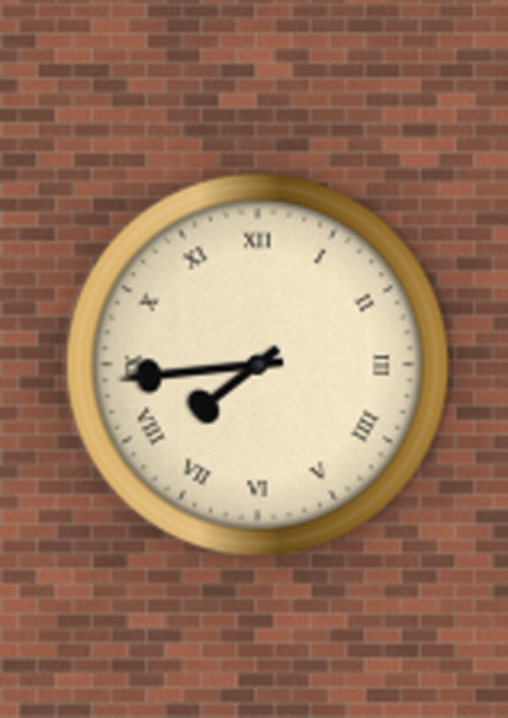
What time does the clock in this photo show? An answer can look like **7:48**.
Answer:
**7:44**
